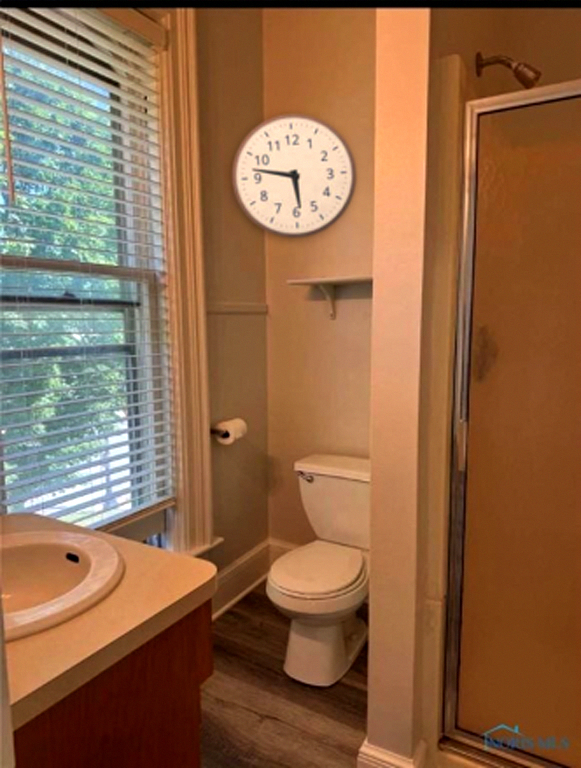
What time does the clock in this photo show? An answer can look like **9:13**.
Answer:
**5:47**
